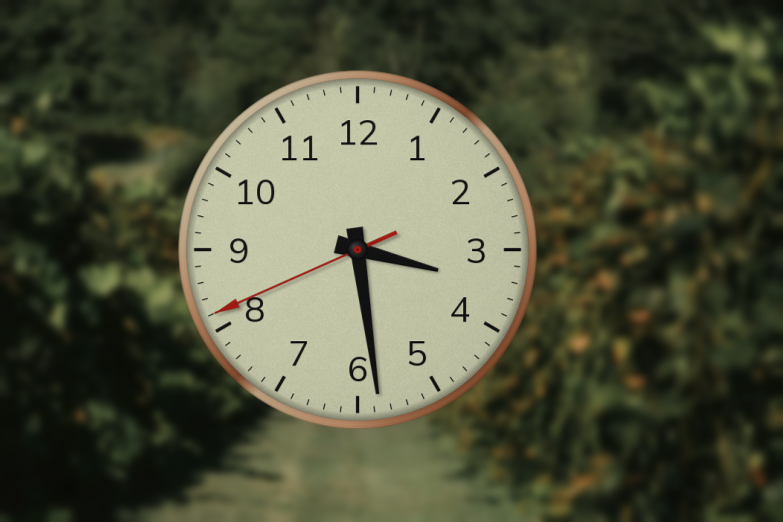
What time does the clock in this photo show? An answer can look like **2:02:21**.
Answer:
**3:28:41**
